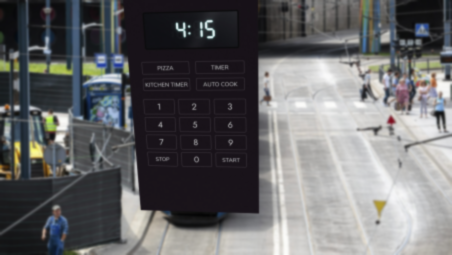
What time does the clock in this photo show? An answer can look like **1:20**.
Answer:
**4:15**
